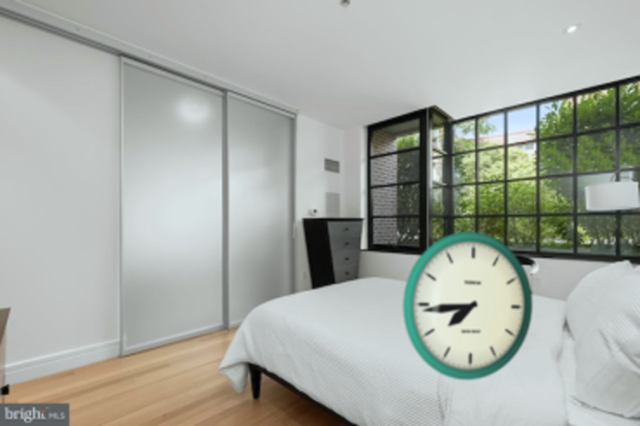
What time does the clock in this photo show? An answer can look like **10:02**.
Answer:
**7:44**
